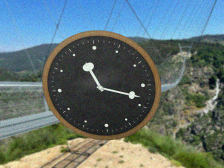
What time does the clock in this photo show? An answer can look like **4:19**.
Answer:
**11:18**
